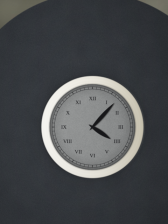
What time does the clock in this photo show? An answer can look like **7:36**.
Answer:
**4:07**
